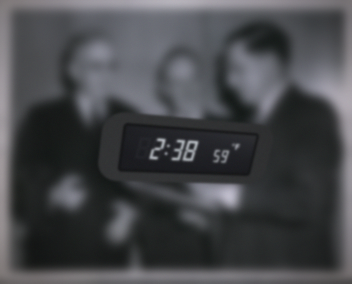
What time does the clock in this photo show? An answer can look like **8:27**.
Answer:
**2:38**
